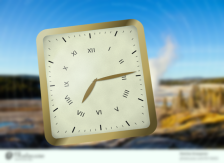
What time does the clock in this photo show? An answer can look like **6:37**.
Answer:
**7:14**
